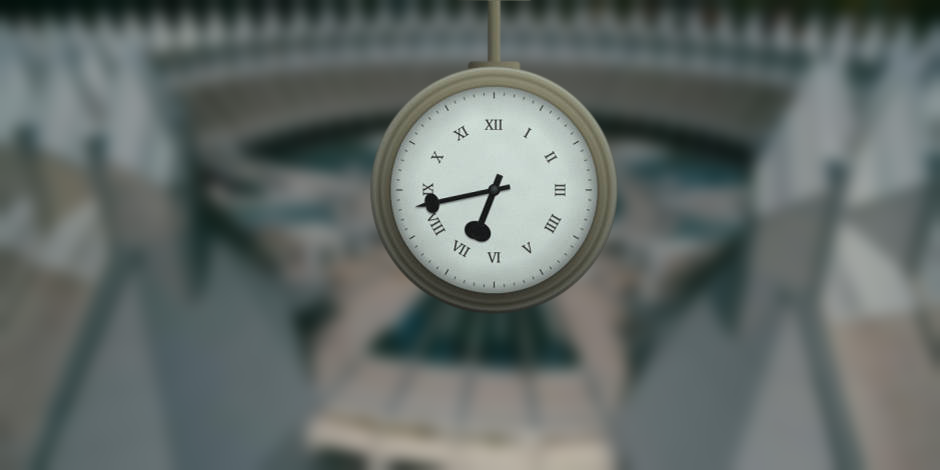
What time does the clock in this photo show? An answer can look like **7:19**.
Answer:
**6:43**
